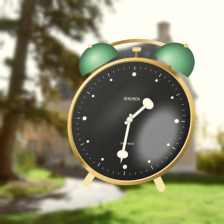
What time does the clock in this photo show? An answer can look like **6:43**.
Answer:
**1:31**
